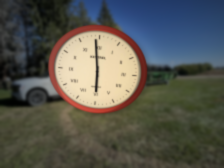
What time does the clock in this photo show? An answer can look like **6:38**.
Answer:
**5:59**
